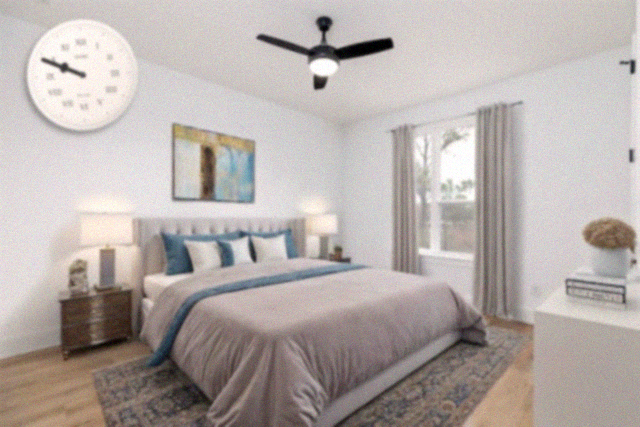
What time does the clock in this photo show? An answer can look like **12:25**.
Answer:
**9:49**
